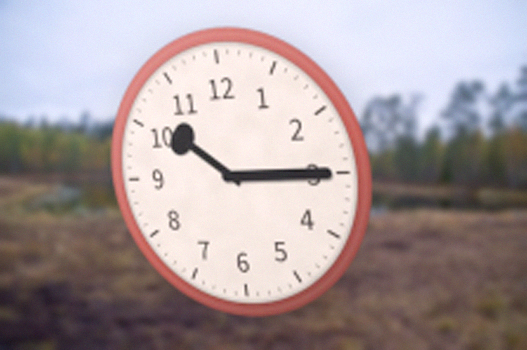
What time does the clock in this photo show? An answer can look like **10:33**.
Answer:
**10:15**
